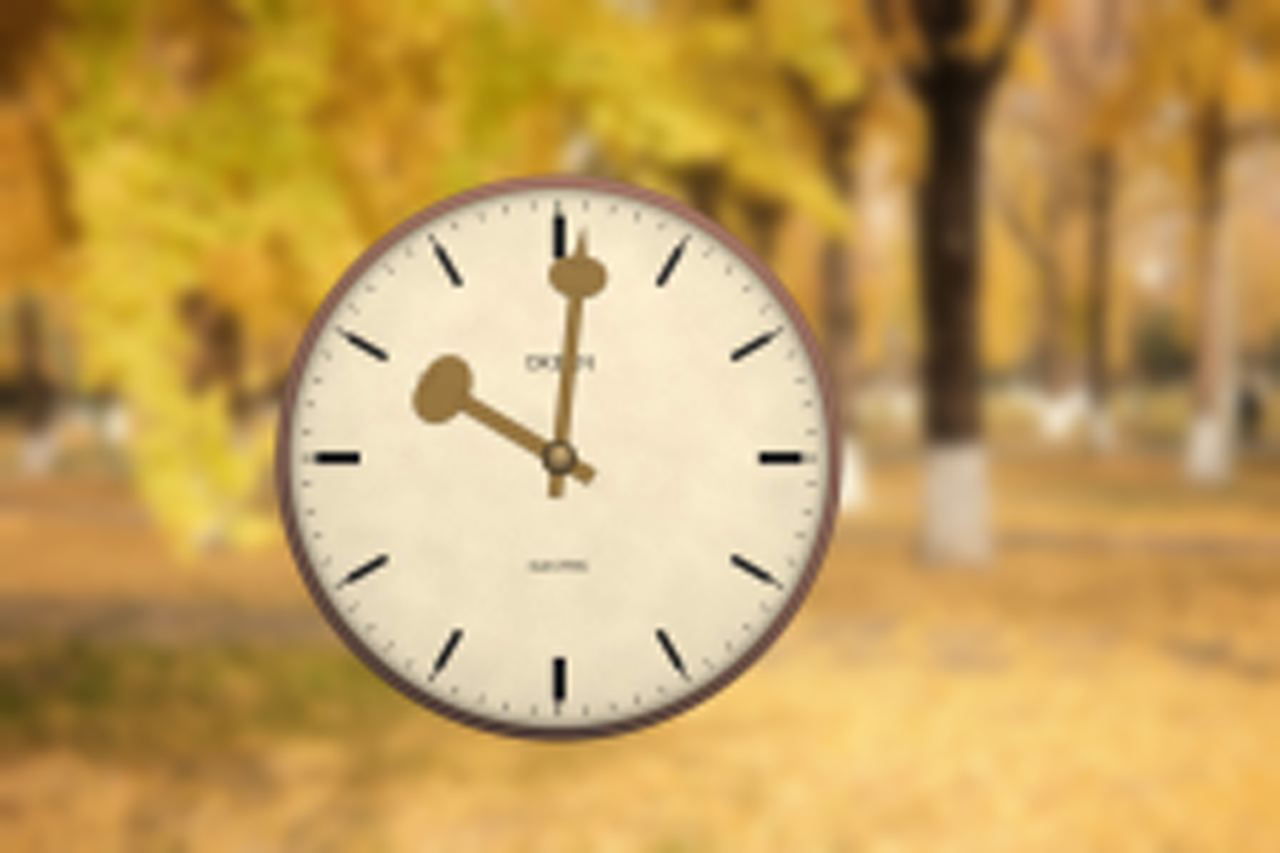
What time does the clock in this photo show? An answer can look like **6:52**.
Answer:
**10:01**
